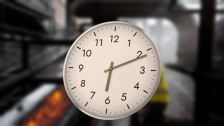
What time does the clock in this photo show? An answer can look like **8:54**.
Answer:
**6:11**
